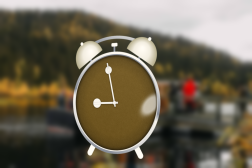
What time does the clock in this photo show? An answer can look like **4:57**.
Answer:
**8:58**
